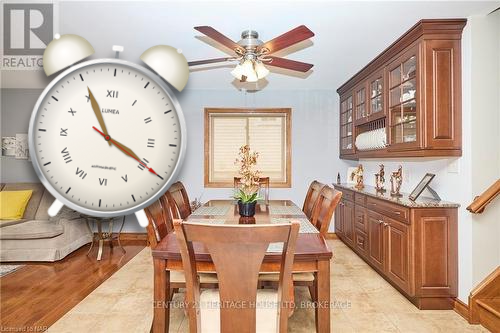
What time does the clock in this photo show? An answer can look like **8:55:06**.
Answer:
**3:55:20**
